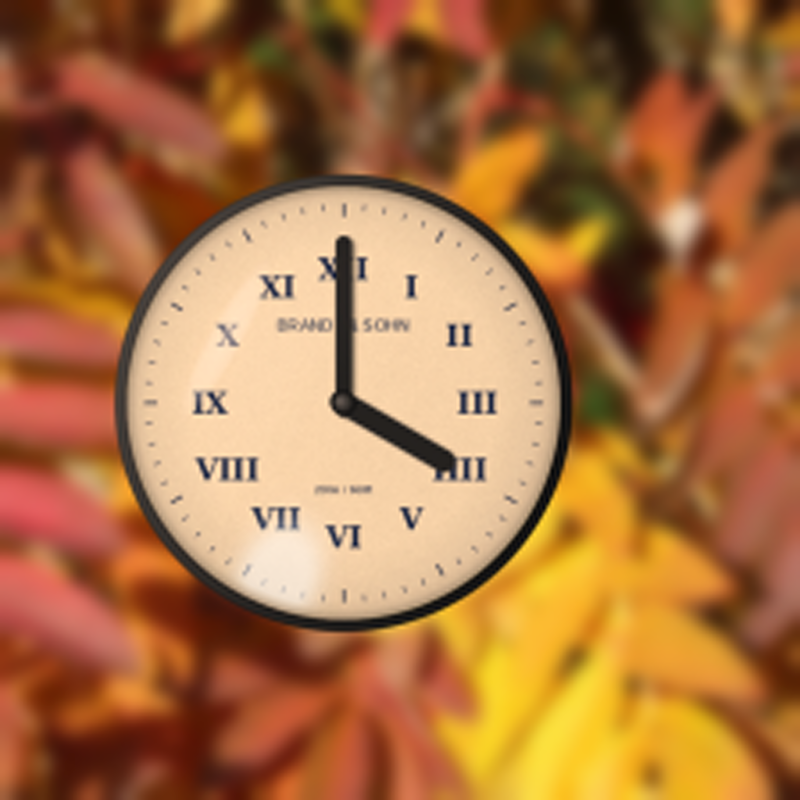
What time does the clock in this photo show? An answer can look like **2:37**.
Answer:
**4:00**
